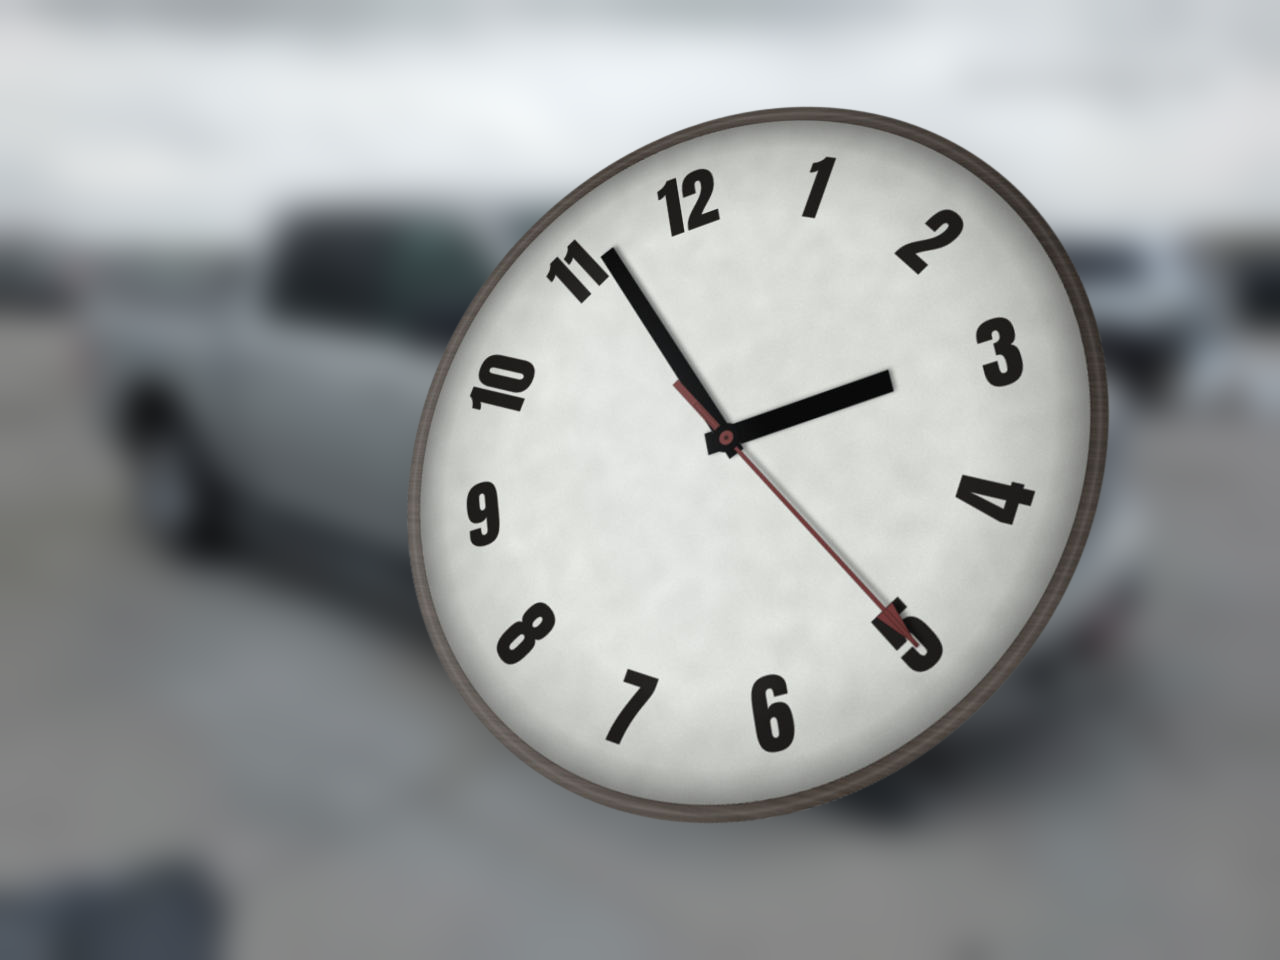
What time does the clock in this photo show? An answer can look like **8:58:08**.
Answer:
**2:56:25**
